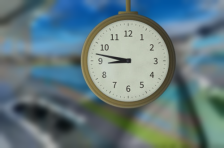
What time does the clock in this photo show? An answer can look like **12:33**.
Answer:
**8:47**
